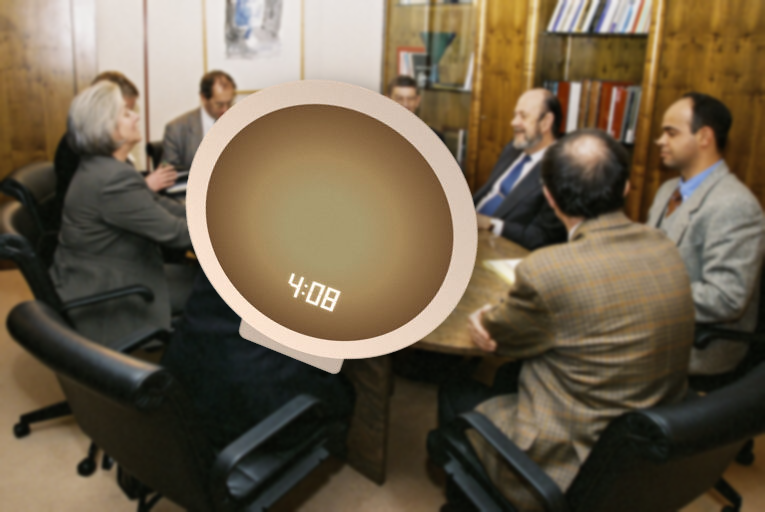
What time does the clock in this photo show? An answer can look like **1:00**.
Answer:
**4:08**
